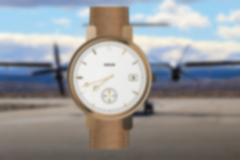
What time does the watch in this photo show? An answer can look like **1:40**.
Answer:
**7:42**
